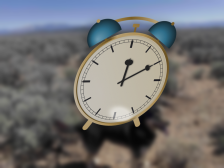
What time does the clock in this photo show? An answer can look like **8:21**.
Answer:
**12:10**
